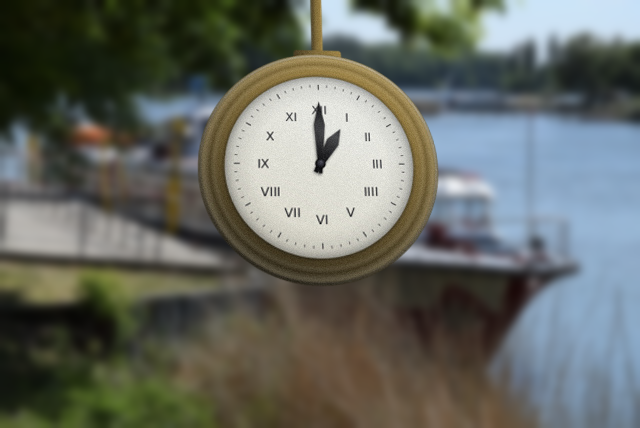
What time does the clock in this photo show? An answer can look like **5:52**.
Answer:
**1:00**
